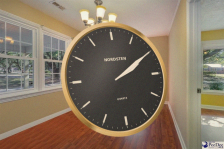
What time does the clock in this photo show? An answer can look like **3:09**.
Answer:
**2:10**
